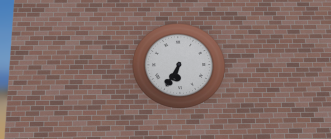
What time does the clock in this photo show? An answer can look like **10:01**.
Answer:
**6:35**
